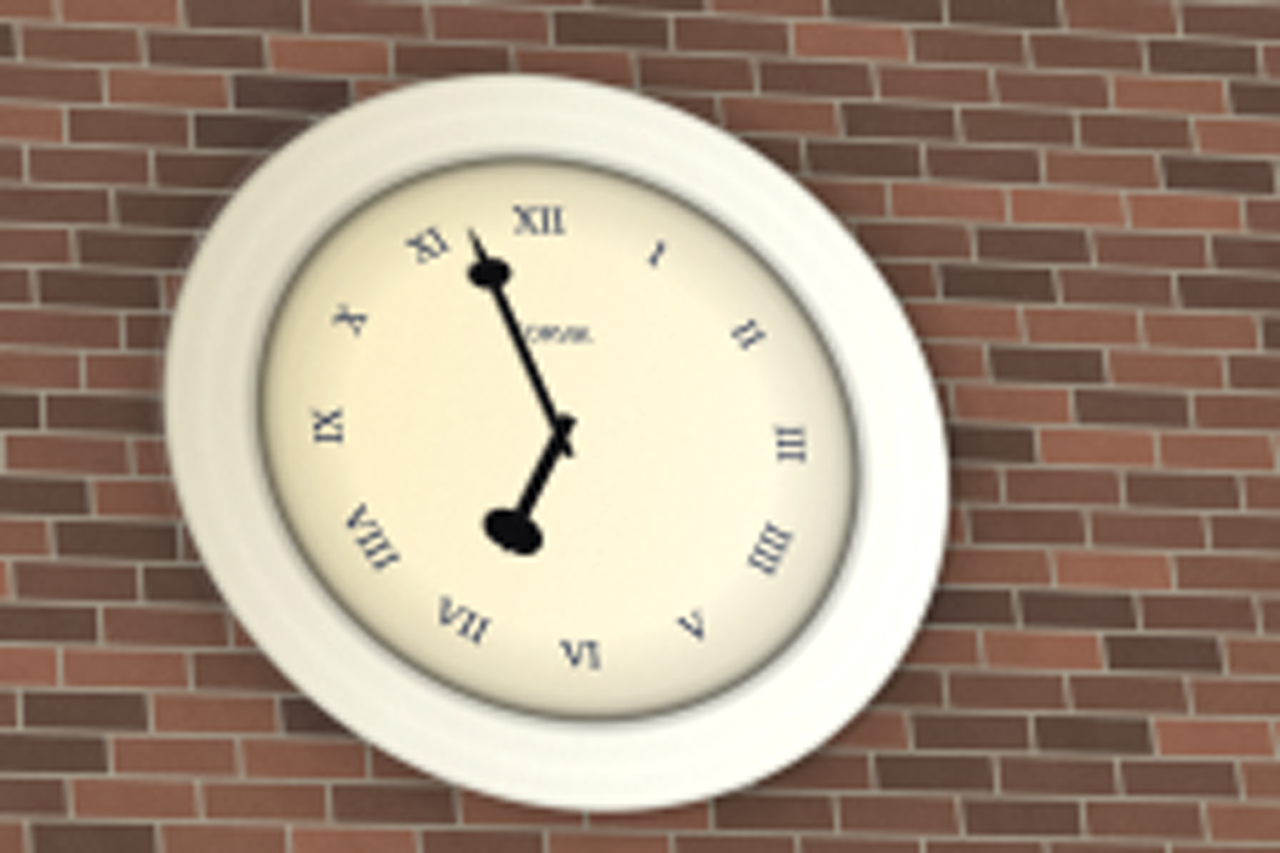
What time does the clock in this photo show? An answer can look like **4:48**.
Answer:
**6:57**
